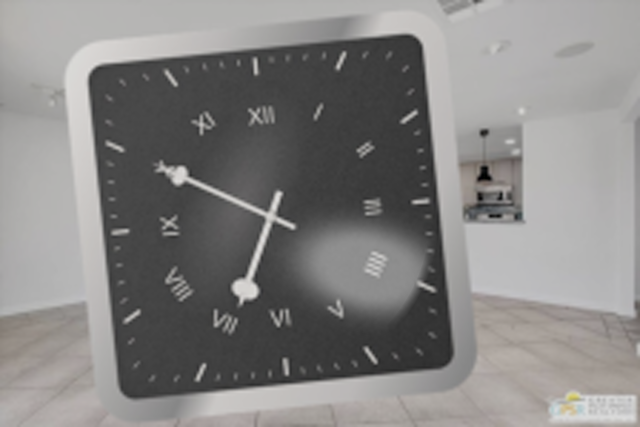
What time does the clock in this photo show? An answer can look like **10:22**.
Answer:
**6:50**
